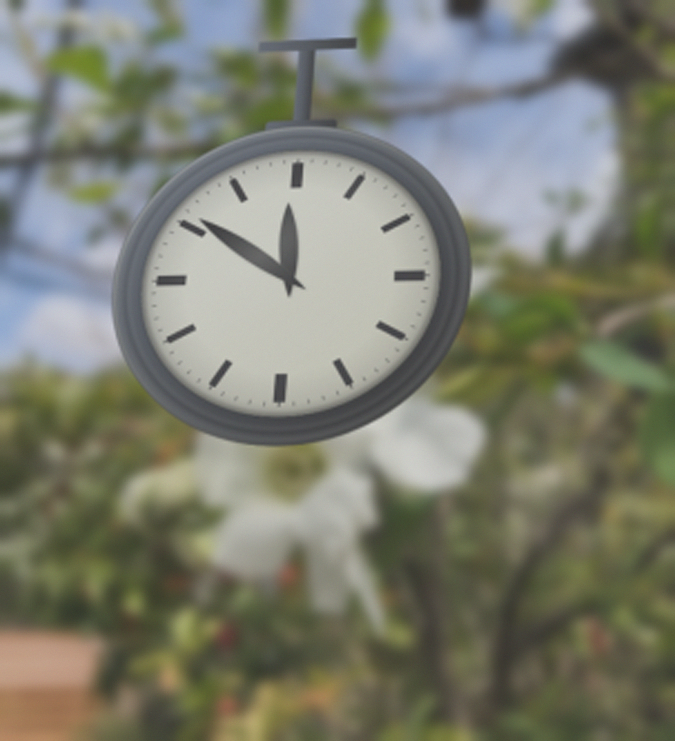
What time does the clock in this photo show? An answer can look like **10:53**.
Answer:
**11:51**
